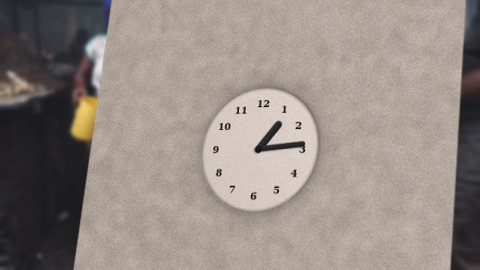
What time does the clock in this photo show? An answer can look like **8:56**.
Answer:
**1:14**
